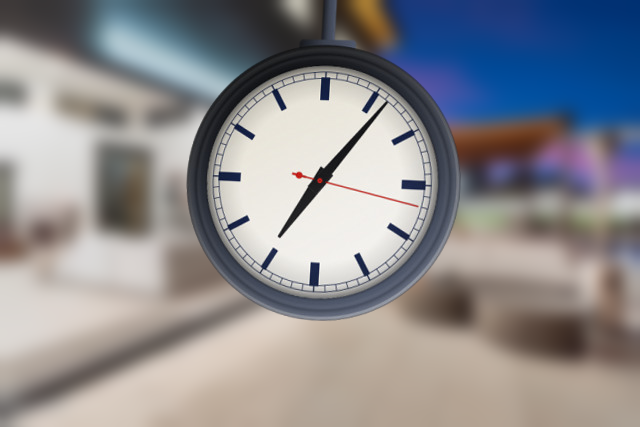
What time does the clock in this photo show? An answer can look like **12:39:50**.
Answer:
**7:06:17**
